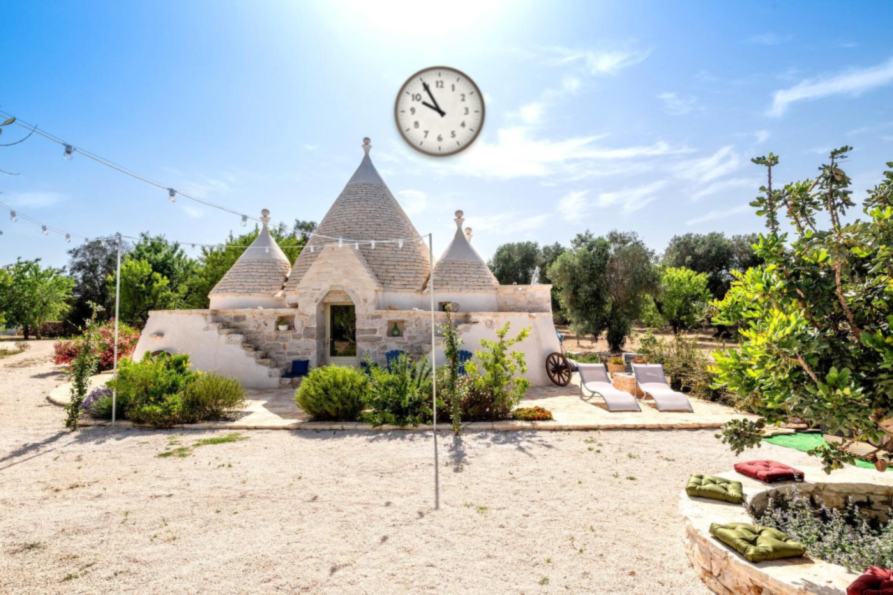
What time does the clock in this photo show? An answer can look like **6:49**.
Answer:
**9:55**
